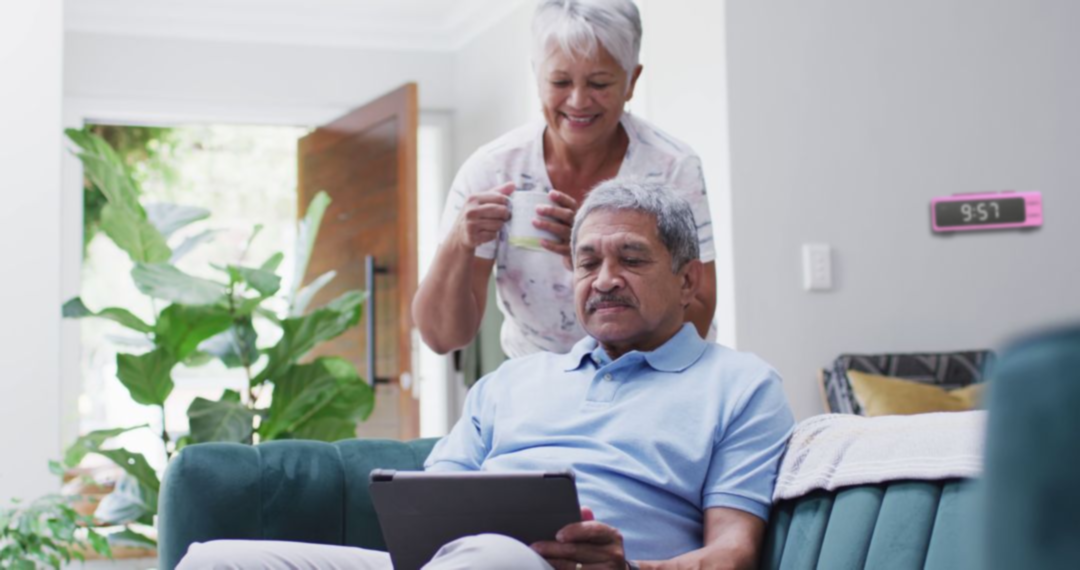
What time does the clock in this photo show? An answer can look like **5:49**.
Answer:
**9:57**
